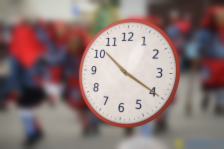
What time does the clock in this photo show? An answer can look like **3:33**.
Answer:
**10:20**
